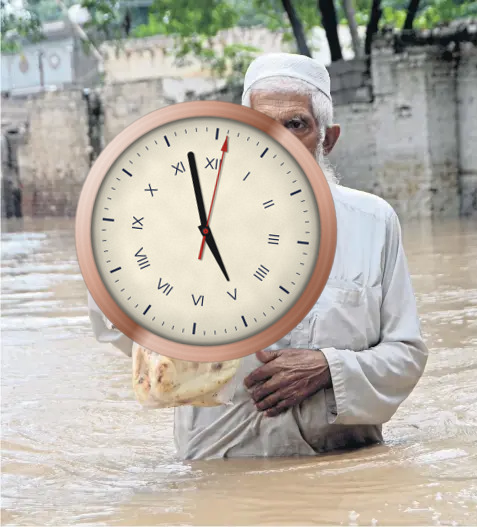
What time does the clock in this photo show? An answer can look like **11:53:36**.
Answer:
**4:57:01**
